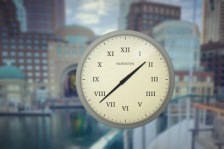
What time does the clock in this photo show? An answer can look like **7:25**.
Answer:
**1:38**
